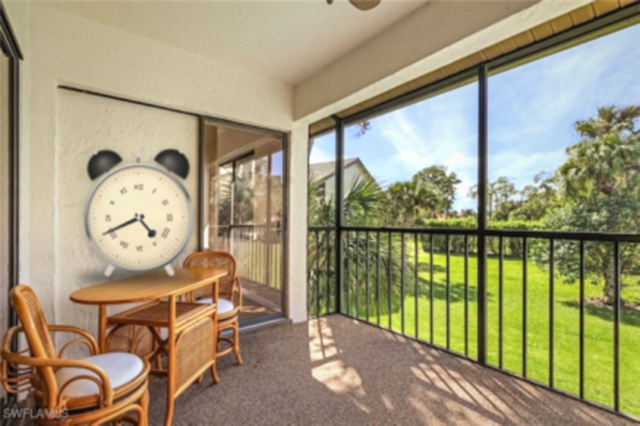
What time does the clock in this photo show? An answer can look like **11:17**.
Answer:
**4:41**
